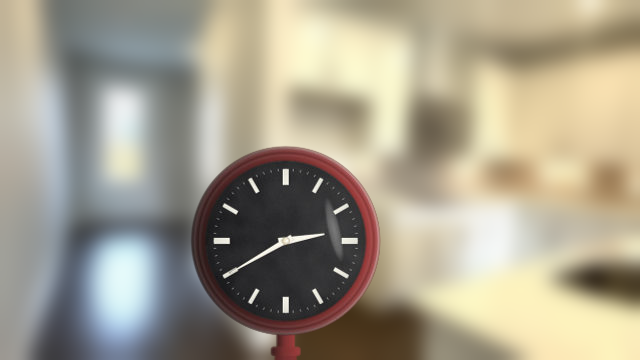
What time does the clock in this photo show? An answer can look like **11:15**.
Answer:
**2:40**
